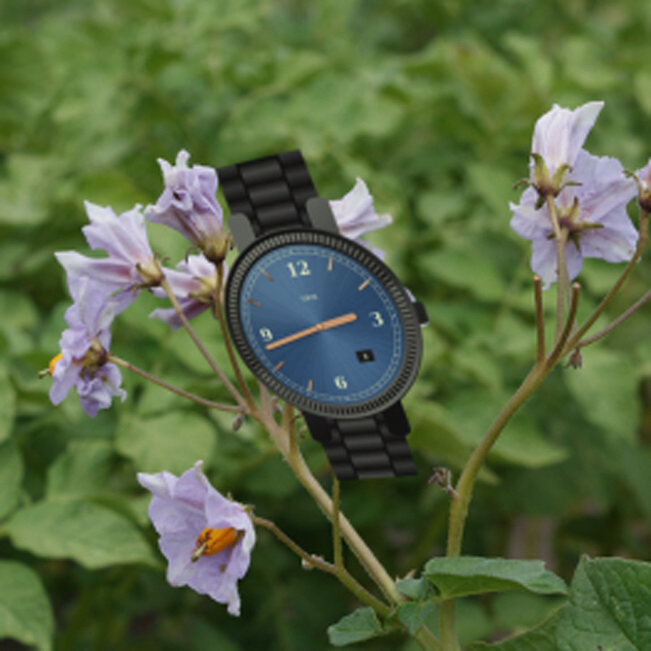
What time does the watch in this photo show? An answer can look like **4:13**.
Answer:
**2:43**
